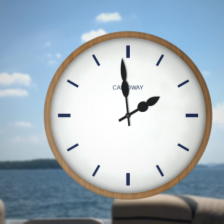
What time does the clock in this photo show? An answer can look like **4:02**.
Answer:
**1:59**
